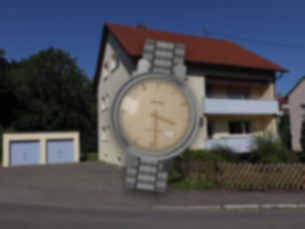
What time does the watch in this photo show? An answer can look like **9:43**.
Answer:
**3:29**
